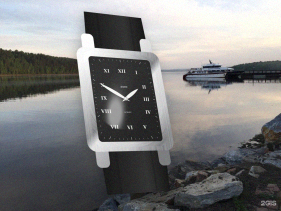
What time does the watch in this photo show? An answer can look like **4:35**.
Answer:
**1:50**
